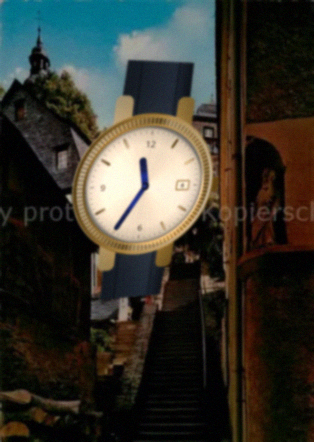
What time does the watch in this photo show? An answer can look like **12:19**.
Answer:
**11:35**
